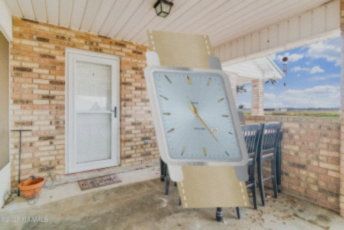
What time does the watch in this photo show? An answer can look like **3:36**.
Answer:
**11:25**
